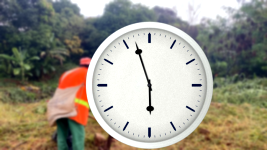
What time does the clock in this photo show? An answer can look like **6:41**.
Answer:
**5:57**
